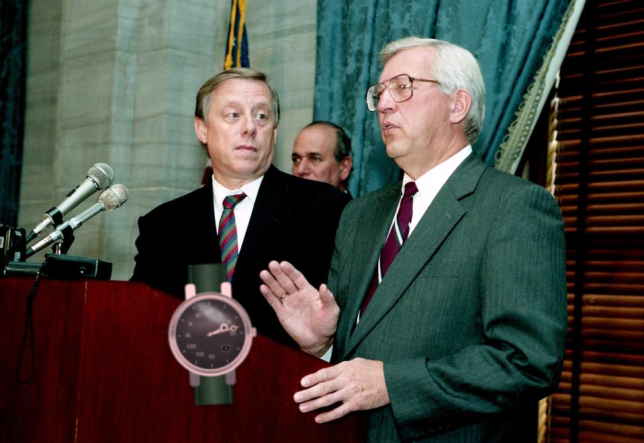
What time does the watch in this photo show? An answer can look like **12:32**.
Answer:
**2:13**
